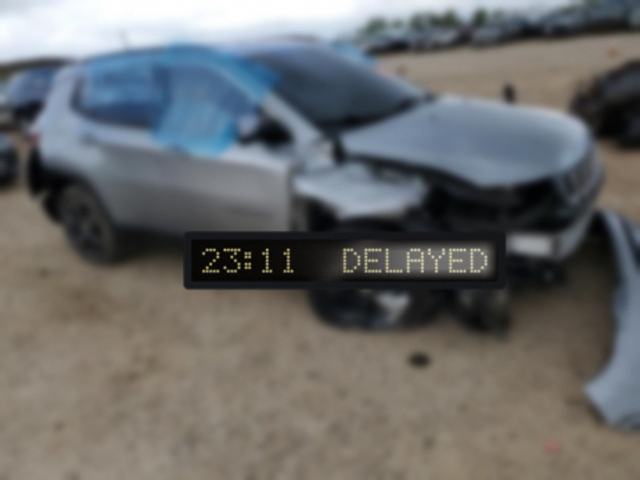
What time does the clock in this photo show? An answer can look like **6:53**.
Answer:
**23:11**
